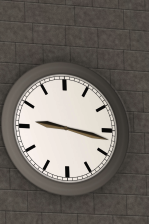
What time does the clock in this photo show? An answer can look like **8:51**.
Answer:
**9:17**
